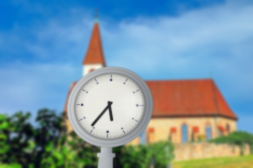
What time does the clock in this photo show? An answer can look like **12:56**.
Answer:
**5:36**
